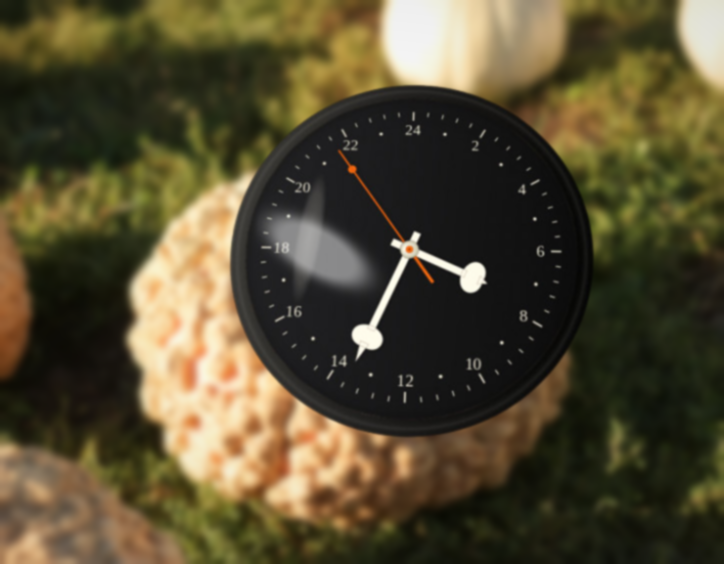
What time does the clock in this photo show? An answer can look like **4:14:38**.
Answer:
**7:33:54**
